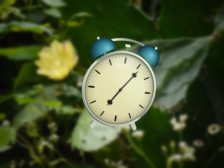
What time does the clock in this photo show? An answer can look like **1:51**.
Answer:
**7:06**
